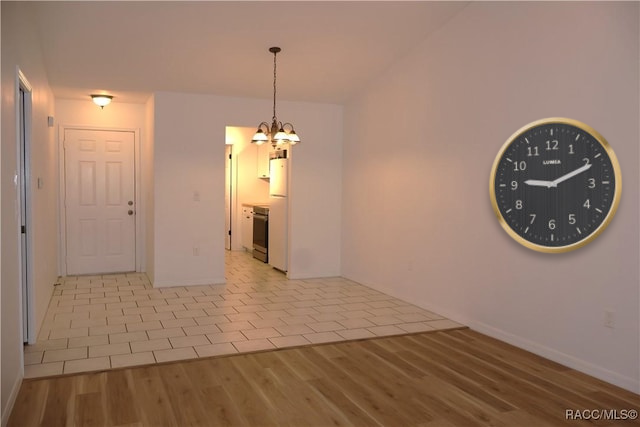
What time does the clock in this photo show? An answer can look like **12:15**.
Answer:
**9:11**
